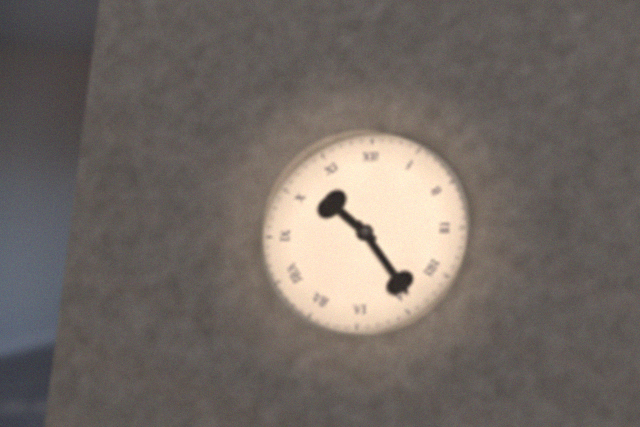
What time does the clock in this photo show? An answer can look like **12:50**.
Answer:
**10:24**
